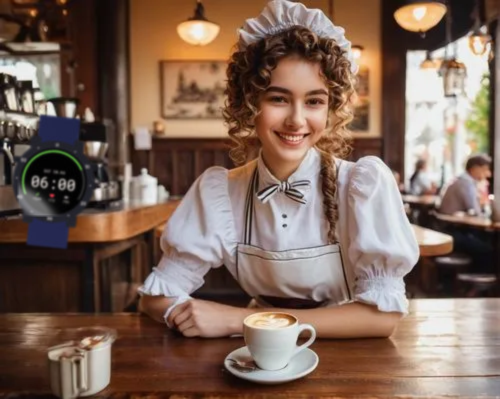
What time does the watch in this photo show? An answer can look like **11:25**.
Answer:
**6:00**
